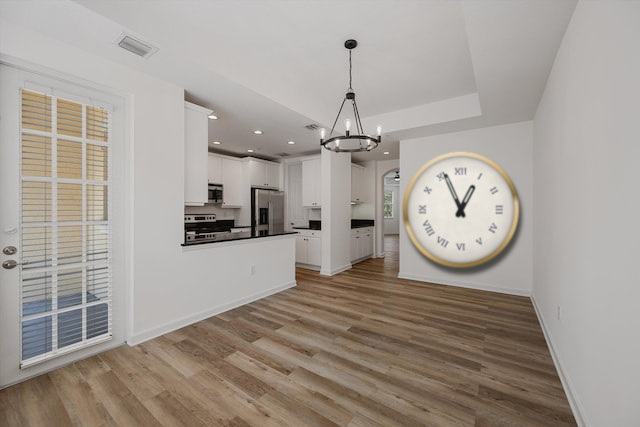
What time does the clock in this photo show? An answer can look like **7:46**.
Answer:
**12:56**
